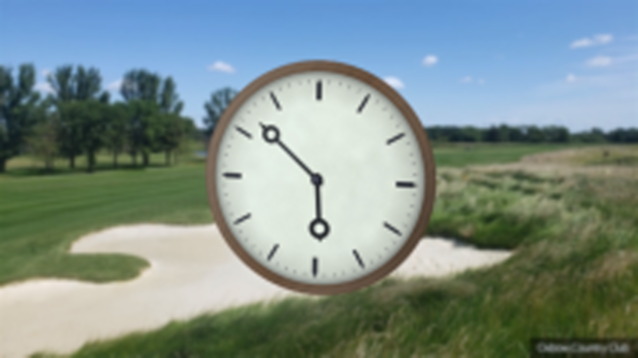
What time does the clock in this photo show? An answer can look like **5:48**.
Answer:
**5:52**
